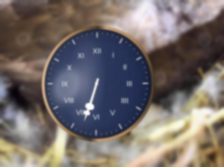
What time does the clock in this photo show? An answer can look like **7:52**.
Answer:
**6:33**
